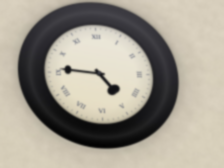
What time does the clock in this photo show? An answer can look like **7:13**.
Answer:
**4:46**
